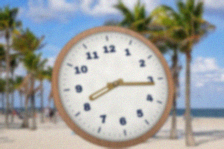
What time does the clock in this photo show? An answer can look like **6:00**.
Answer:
**8:16**
